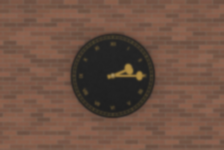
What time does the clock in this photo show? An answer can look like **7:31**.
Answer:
**2:15**
